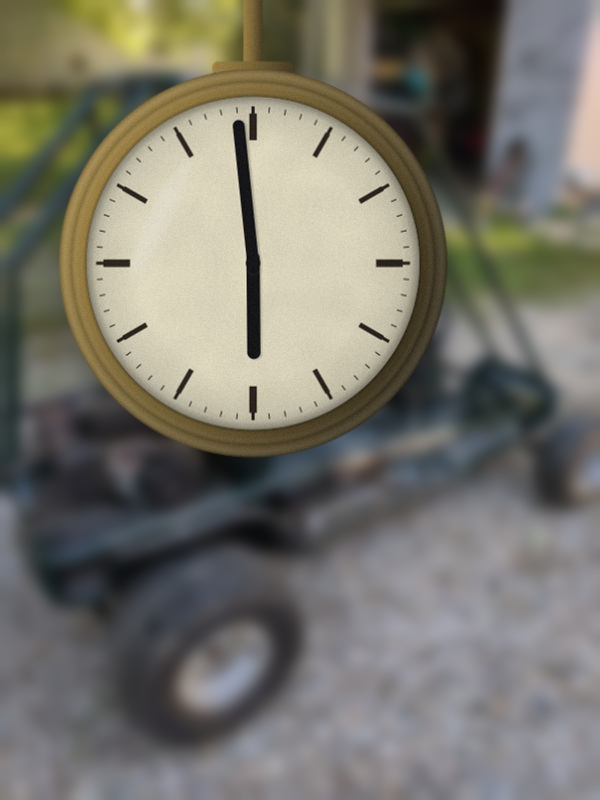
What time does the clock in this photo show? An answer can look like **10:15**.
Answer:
**5:59**
